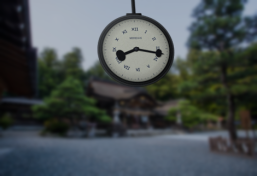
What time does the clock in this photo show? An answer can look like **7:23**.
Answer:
**8:17**
